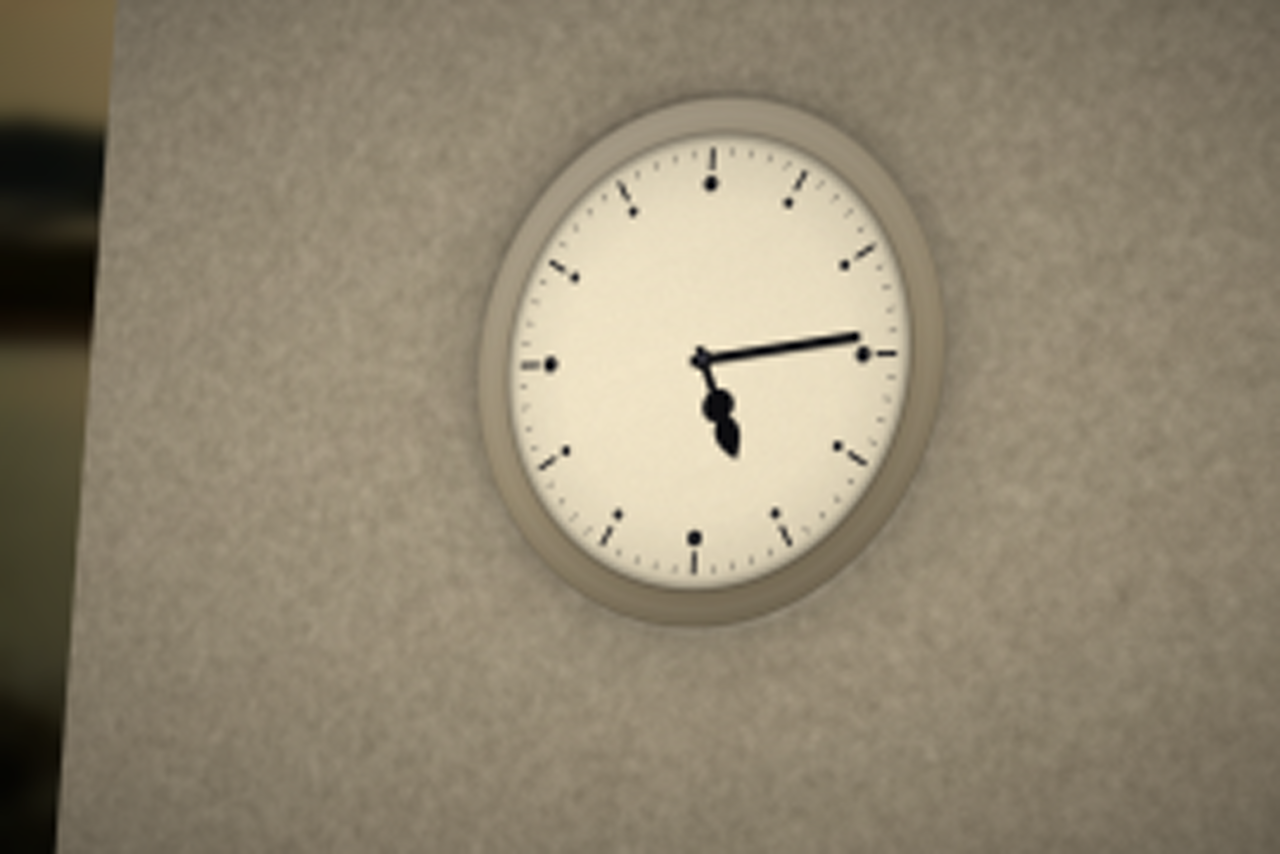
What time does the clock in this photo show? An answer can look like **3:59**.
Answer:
**5:14**
